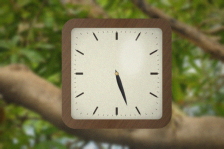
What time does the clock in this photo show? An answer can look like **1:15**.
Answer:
**5:27**
